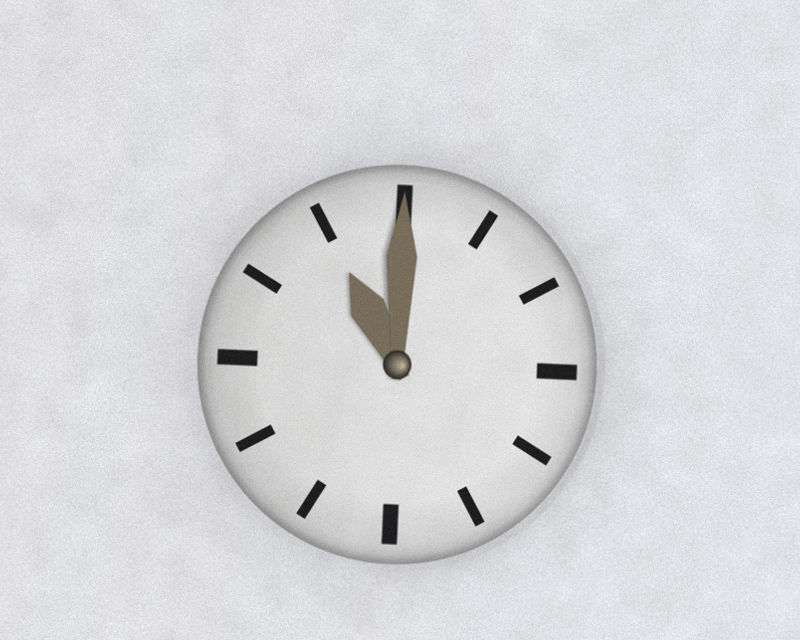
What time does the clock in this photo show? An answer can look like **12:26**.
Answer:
**11:00**
